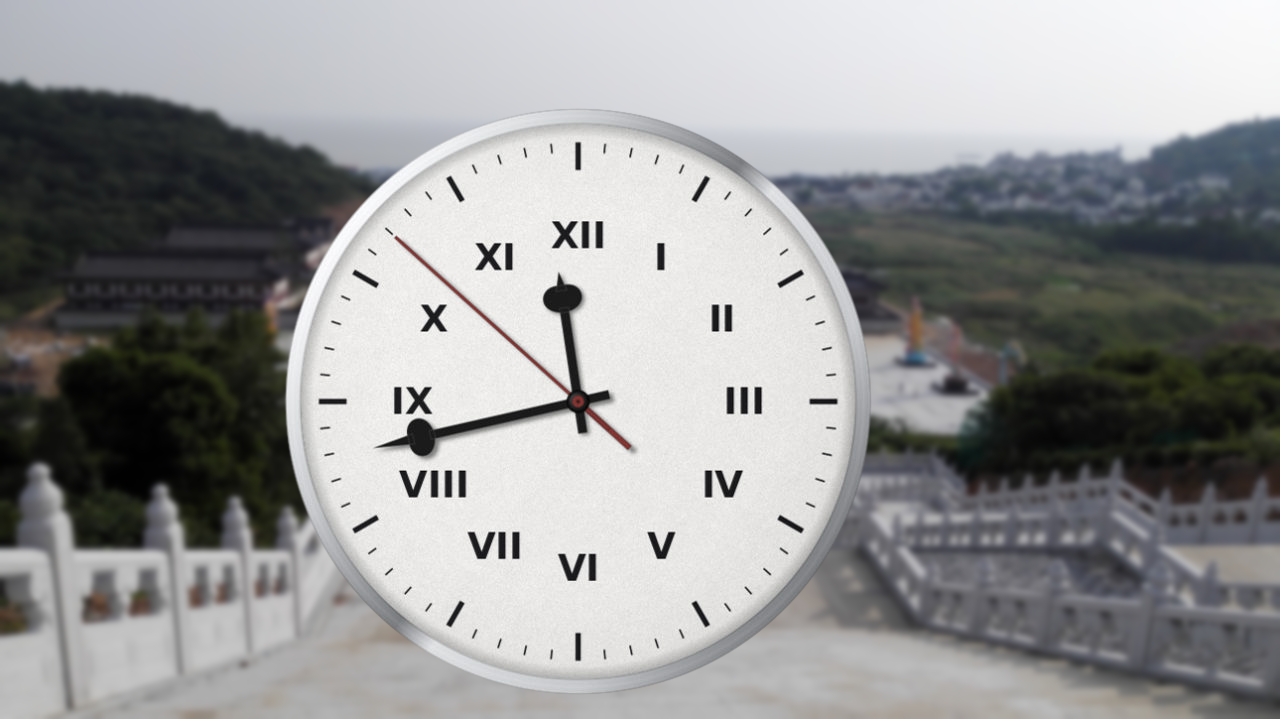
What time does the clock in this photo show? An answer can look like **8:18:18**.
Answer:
**11:42:52**
